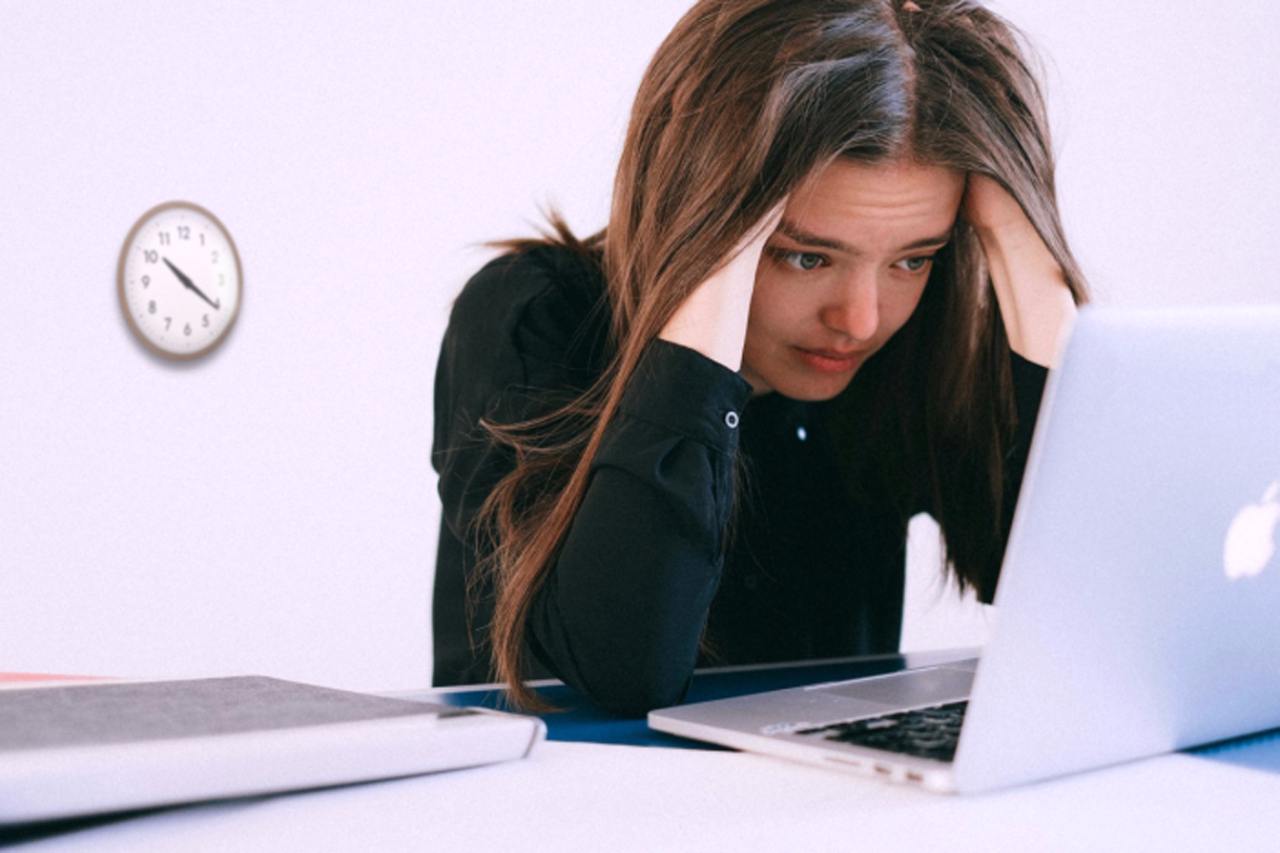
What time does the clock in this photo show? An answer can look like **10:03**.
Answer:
**10:21**
